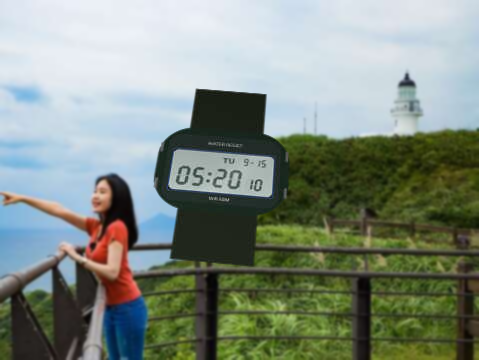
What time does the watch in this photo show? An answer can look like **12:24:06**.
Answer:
**5:20:10**
